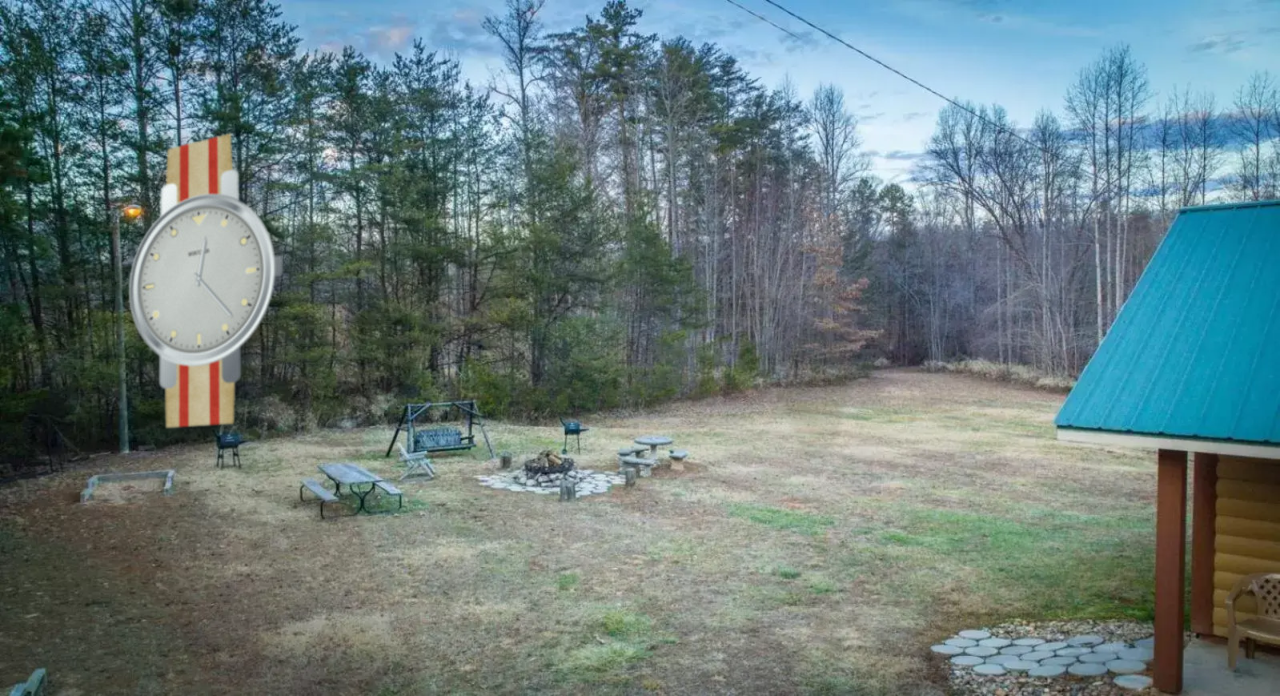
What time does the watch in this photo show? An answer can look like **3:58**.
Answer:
**12:23**
